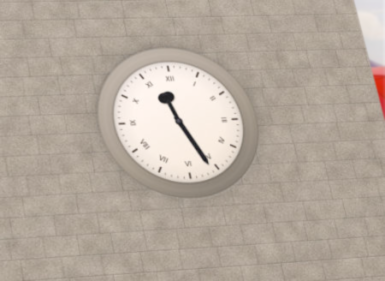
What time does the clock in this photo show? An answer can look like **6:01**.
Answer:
**11:26**
